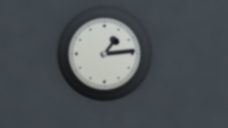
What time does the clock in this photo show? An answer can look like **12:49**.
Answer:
**1:14**
